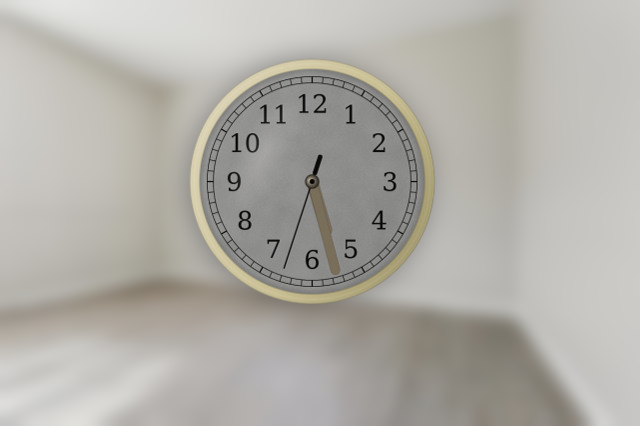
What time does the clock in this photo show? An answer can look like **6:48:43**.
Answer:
**5:27:33**
